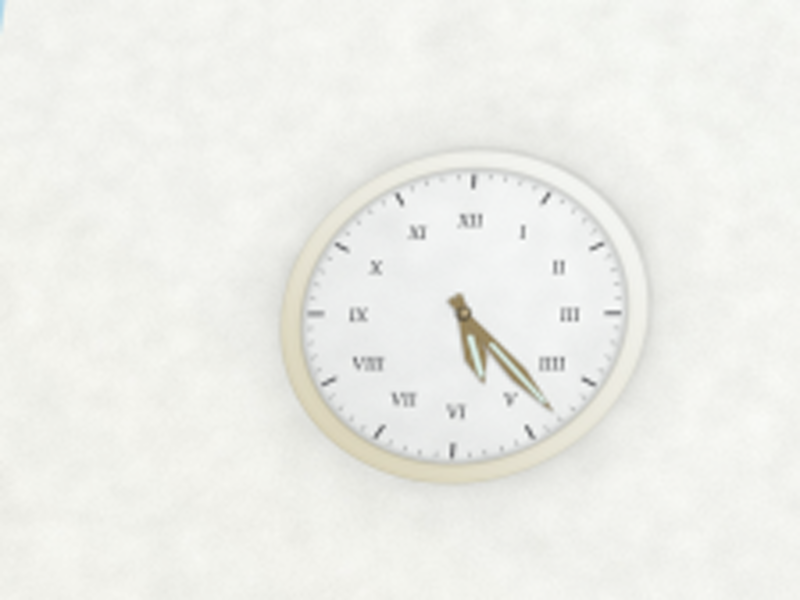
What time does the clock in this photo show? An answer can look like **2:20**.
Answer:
**5:23**
